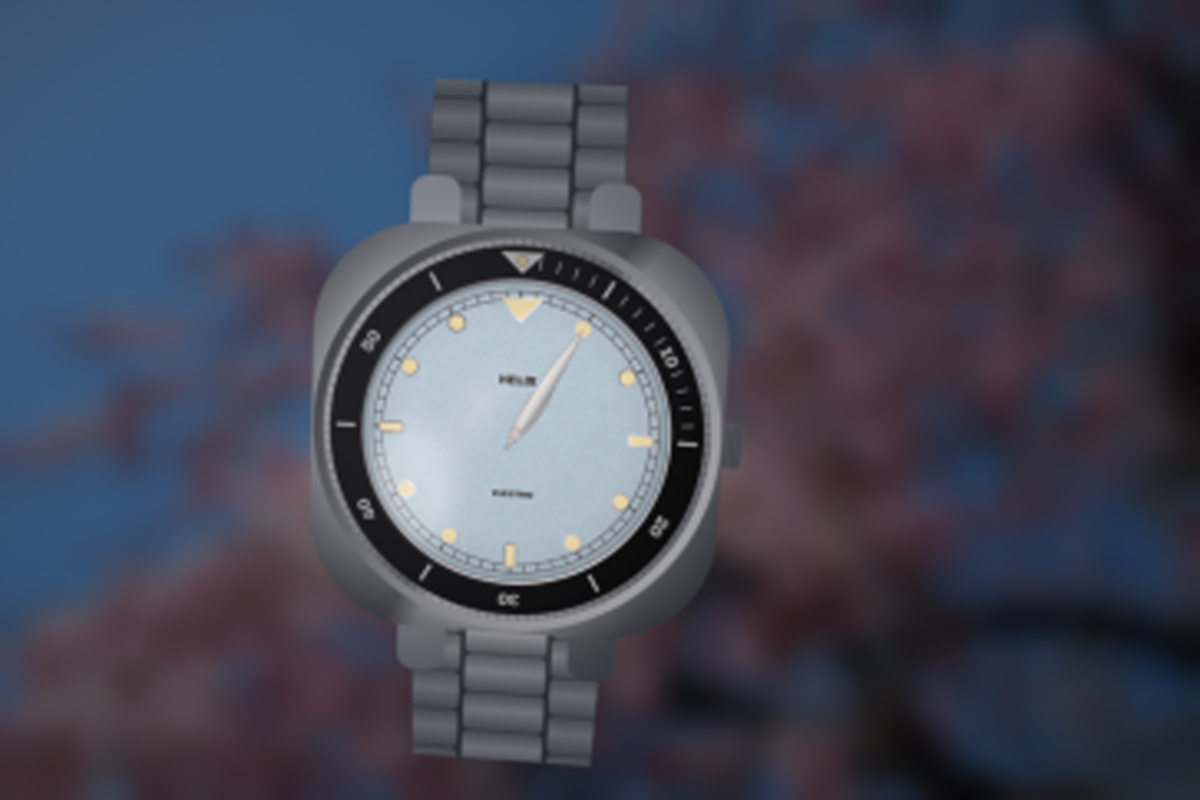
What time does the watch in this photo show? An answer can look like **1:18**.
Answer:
**1:05**
